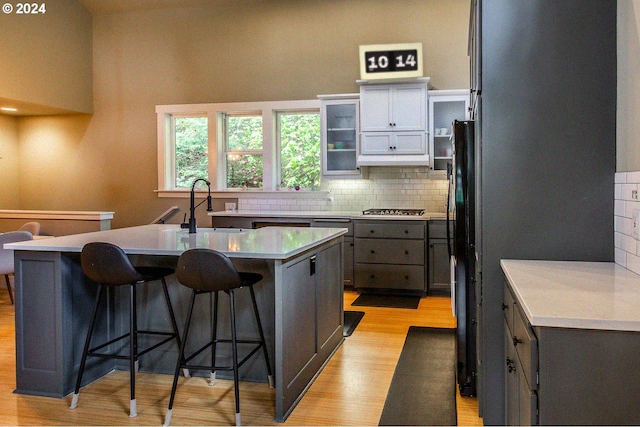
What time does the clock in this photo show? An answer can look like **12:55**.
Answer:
**10:14**
